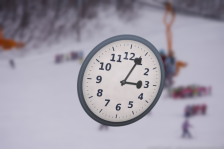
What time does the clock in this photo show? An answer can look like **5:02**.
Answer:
**3:04**
